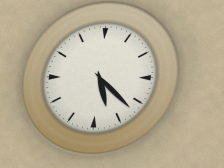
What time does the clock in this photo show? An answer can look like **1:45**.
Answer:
**5:22**
